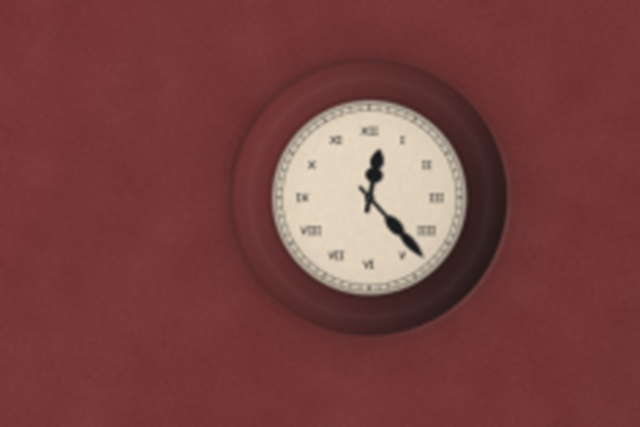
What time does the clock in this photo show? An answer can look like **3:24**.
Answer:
**12:23**
